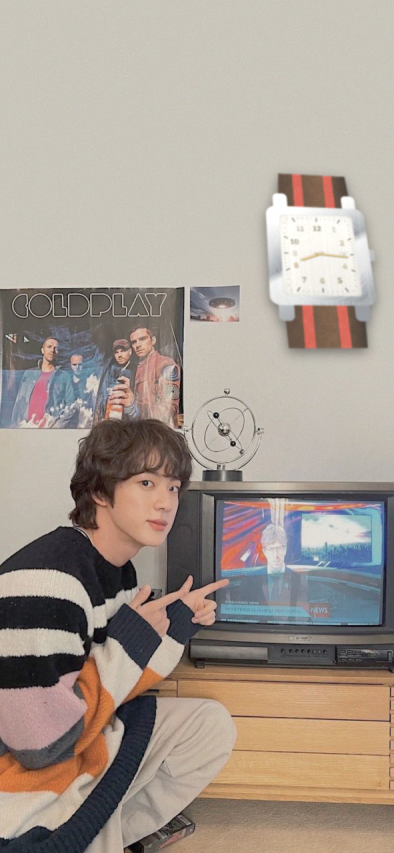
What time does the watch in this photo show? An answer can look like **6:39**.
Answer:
**8:16**
